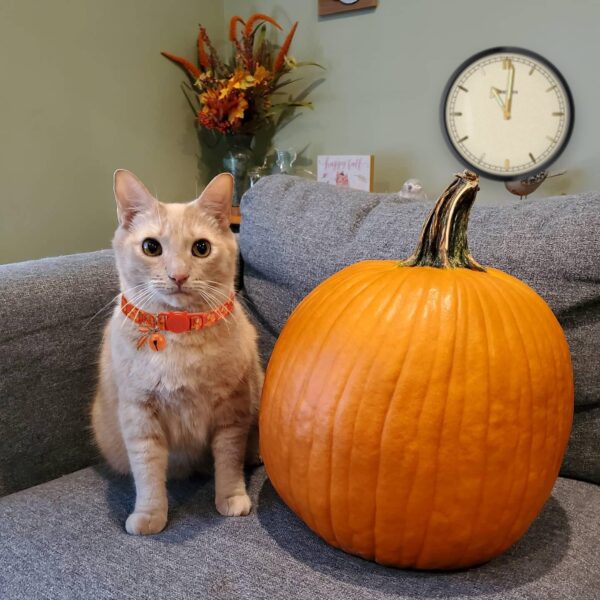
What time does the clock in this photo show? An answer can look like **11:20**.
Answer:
**11:01**
